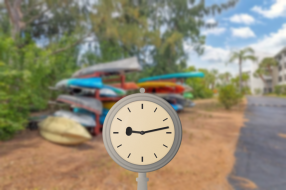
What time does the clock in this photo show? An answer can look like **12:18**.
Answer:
**9:13**
